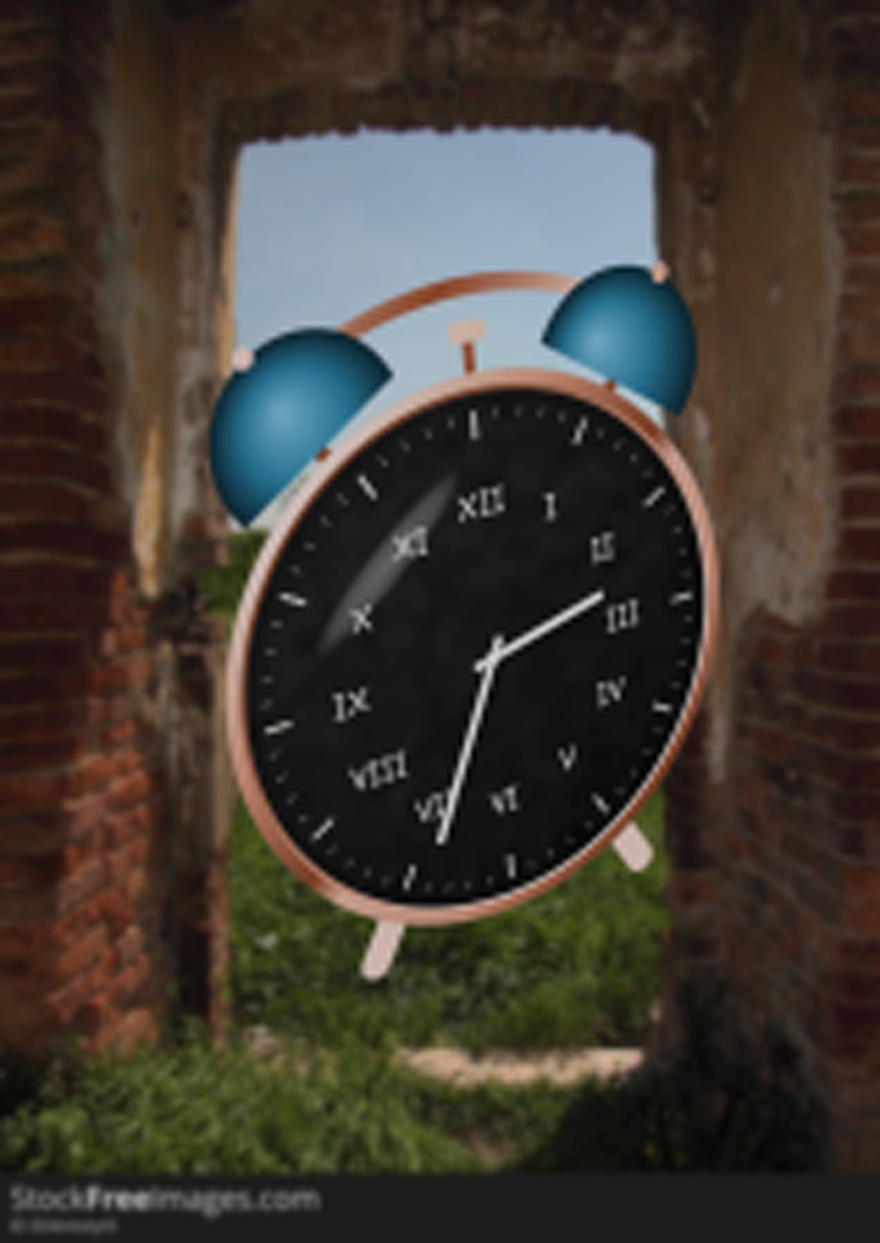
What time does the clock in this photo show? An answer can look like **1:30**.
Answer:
**2:34**
